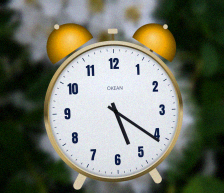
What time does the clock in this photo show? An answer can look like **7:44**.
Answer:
**5:21**
